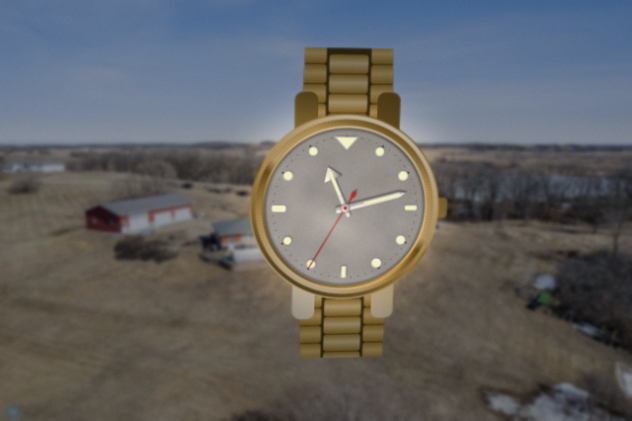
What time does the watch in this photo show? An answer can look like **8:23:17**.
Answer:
**11:12:35**
